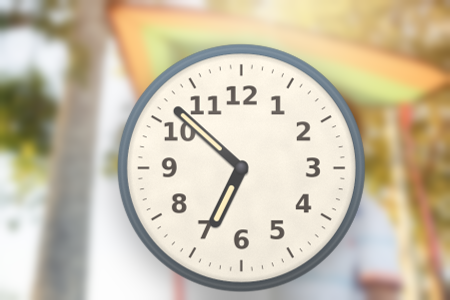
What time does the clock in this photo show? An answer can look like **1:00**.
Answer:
**6:52**
